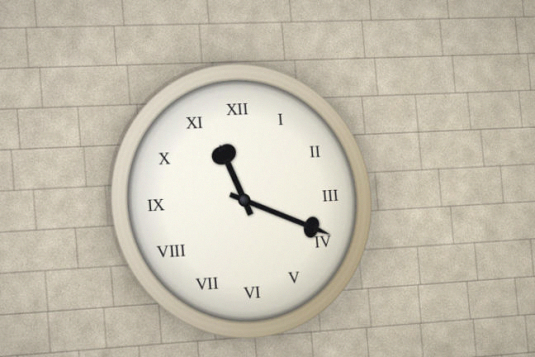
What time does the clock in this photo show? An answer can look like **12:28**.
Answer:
**11:19**
